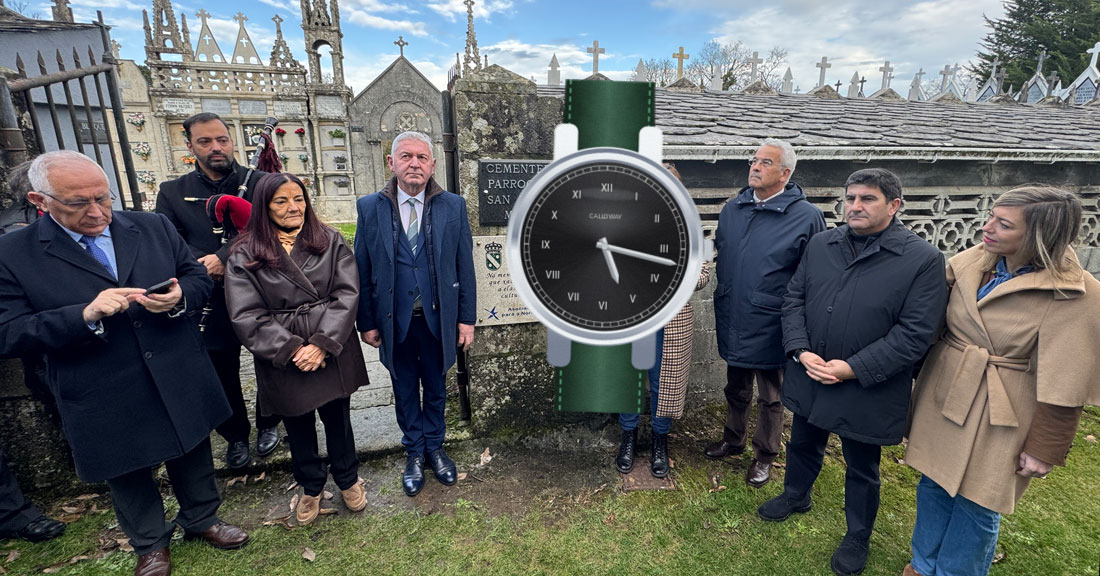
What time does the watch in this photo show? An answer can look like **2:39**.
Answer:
**5:17**
